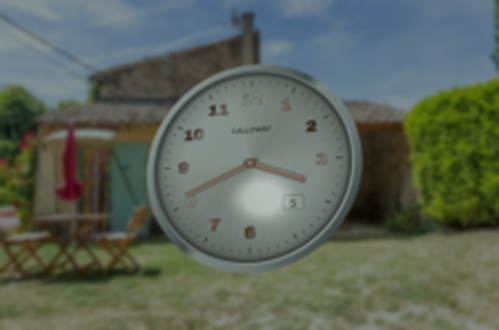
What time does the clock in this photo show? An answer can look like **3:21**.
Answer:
**3:41**
